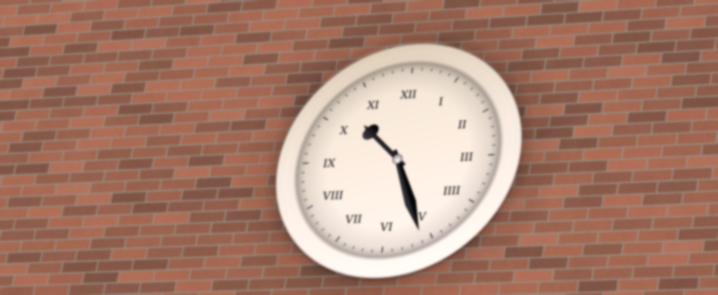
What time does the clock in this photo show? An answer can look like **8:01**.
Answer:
**10:26**
